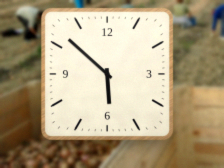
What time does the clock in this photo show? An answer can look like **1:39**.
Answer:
**5:52**
